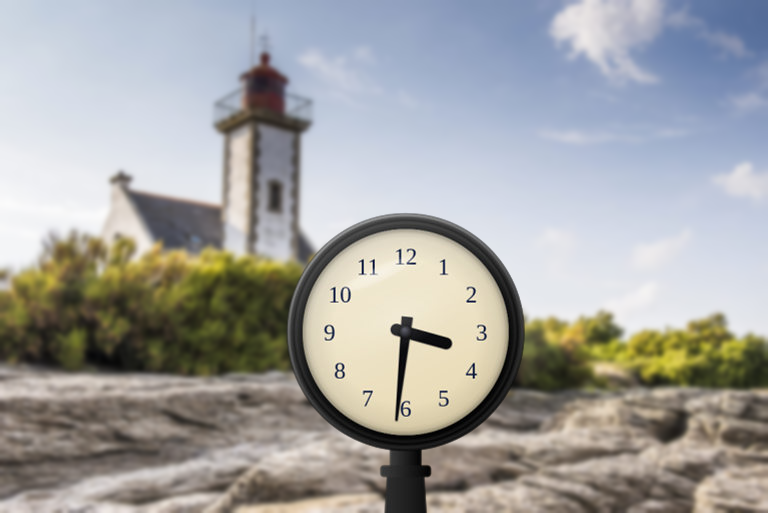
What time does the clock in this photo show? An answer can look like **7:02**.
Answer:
**3:31**
